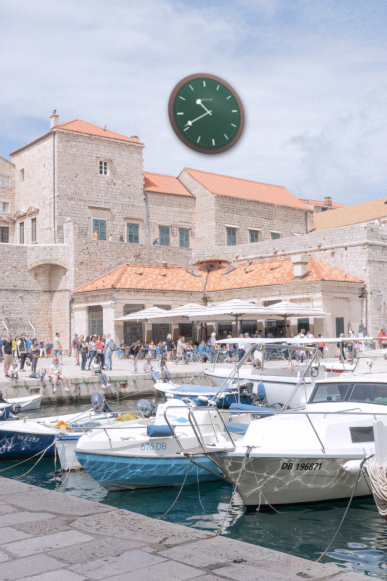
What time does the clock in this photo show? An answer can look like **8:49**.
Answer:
**10:41**
